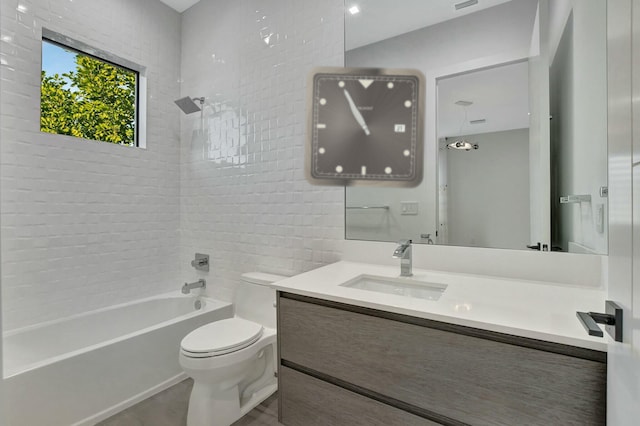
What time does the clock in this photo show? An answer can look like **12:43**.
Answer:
**10:55**
